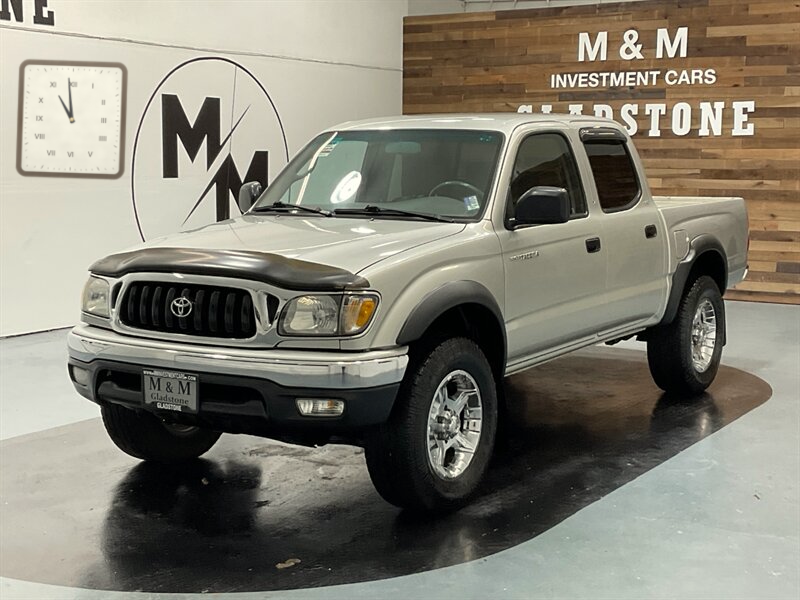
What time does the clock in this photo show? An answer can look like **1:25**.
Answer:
**10:59**
